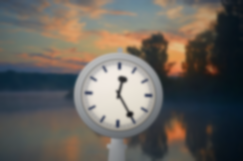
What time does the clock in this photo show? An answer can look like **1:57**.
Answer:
**12:25**
